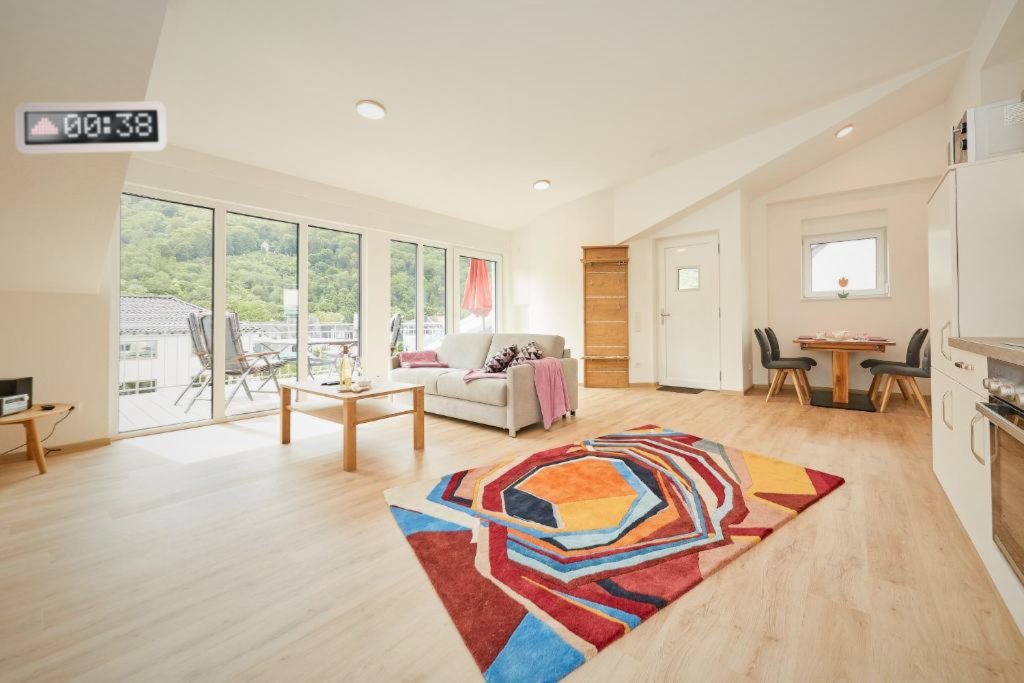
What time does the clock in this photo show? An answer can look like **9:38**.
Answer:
**0:38**
